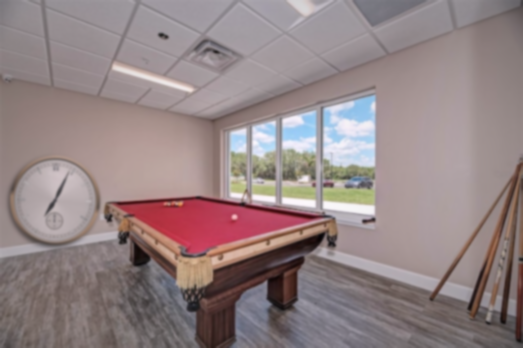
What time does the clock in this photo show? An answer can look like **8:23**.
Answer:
**7:04**
